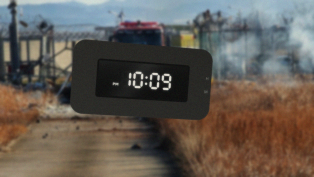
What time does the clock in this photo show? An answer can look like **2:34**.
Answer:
**10:09**
